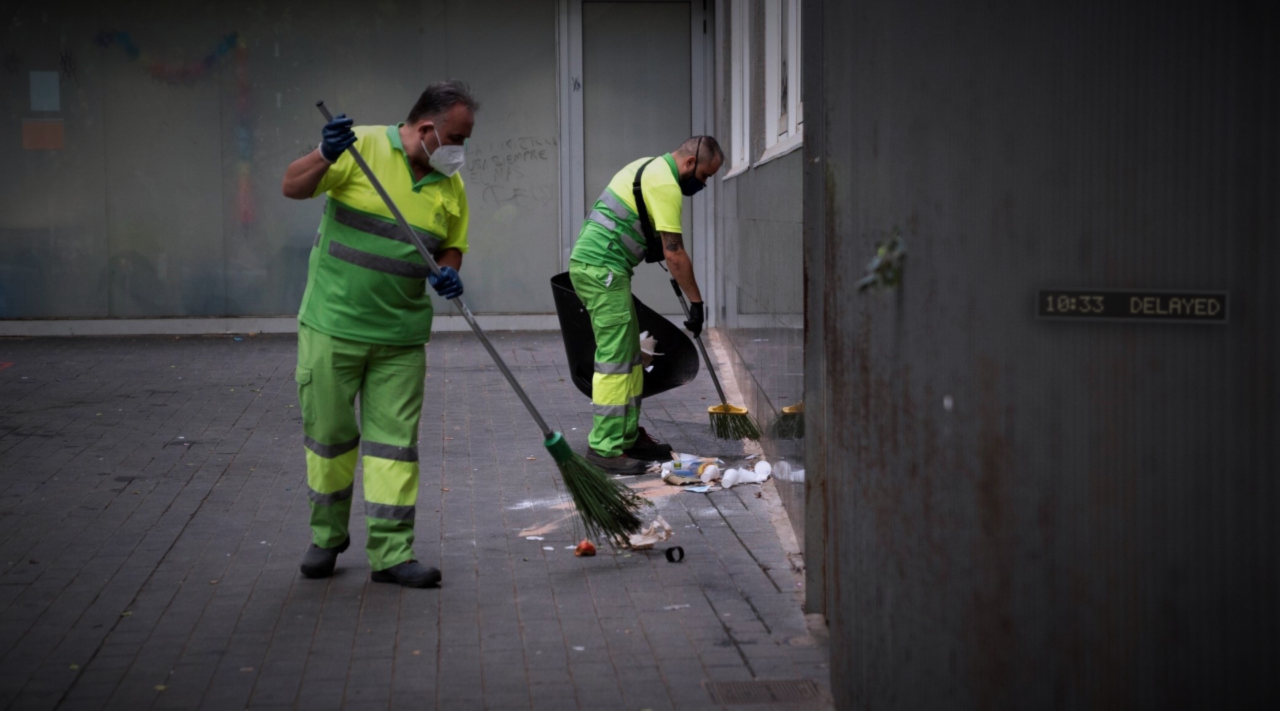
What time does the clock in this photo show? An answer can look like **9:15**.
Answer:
**10:33**
